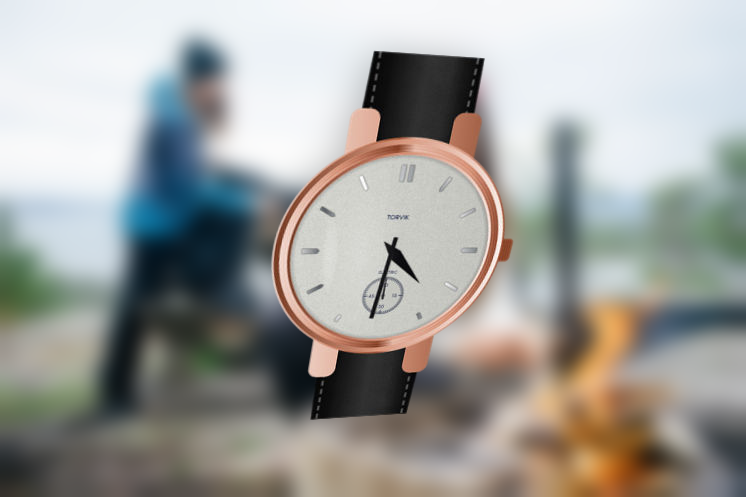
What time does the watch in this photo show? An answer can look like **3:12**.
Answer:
**4:31**
